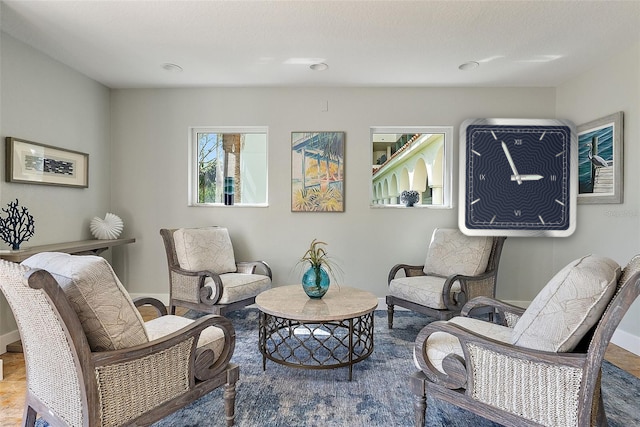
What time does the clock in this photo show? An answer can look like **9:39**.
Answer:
**2:56**
